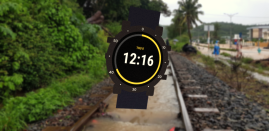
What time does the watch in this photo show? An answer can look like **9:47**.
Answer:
**12:16**
